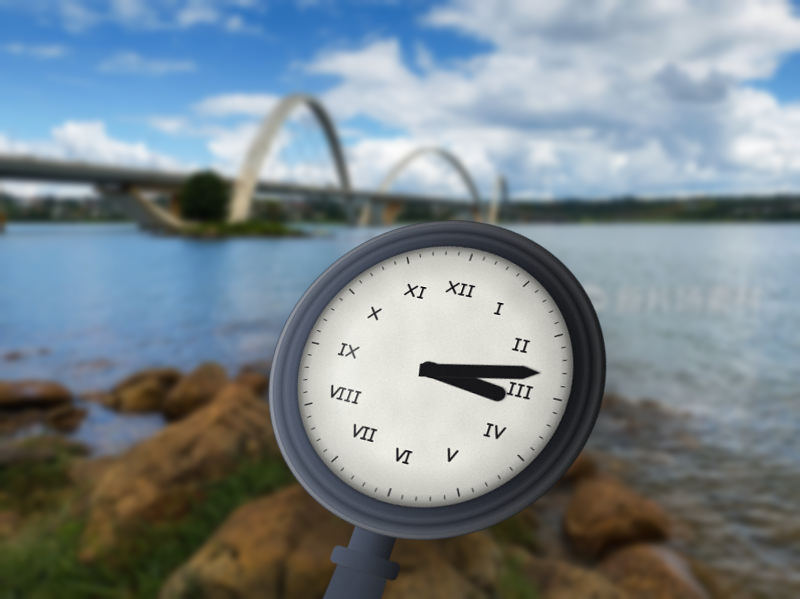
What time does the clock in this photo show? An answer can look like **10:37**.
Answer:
**3:13**
